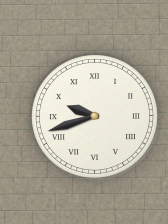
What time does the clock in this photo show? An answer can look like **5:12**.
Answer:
**9:42**
